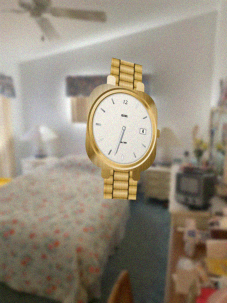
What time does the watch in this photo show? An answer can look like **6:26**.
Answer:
**6:33**
